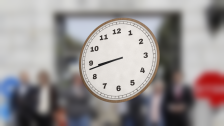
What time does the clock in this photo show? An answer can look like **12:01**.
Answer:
**8:43**
